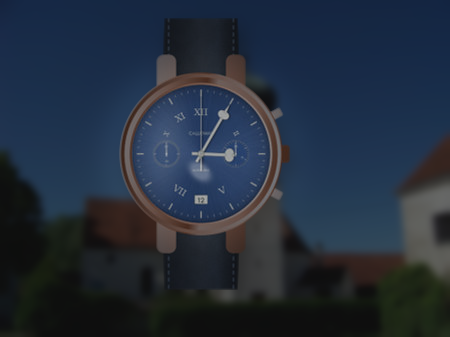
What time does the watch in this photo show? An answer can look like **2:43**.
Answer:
**3:05**
